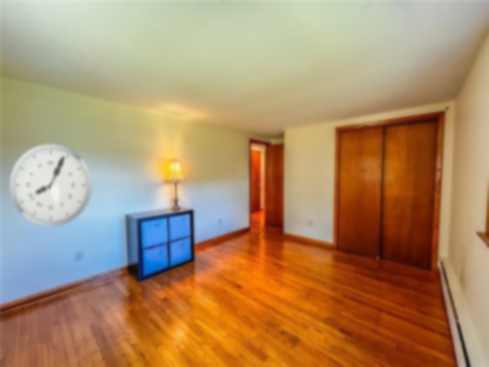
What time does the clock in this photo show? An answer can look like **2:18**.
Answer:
**8:04**
